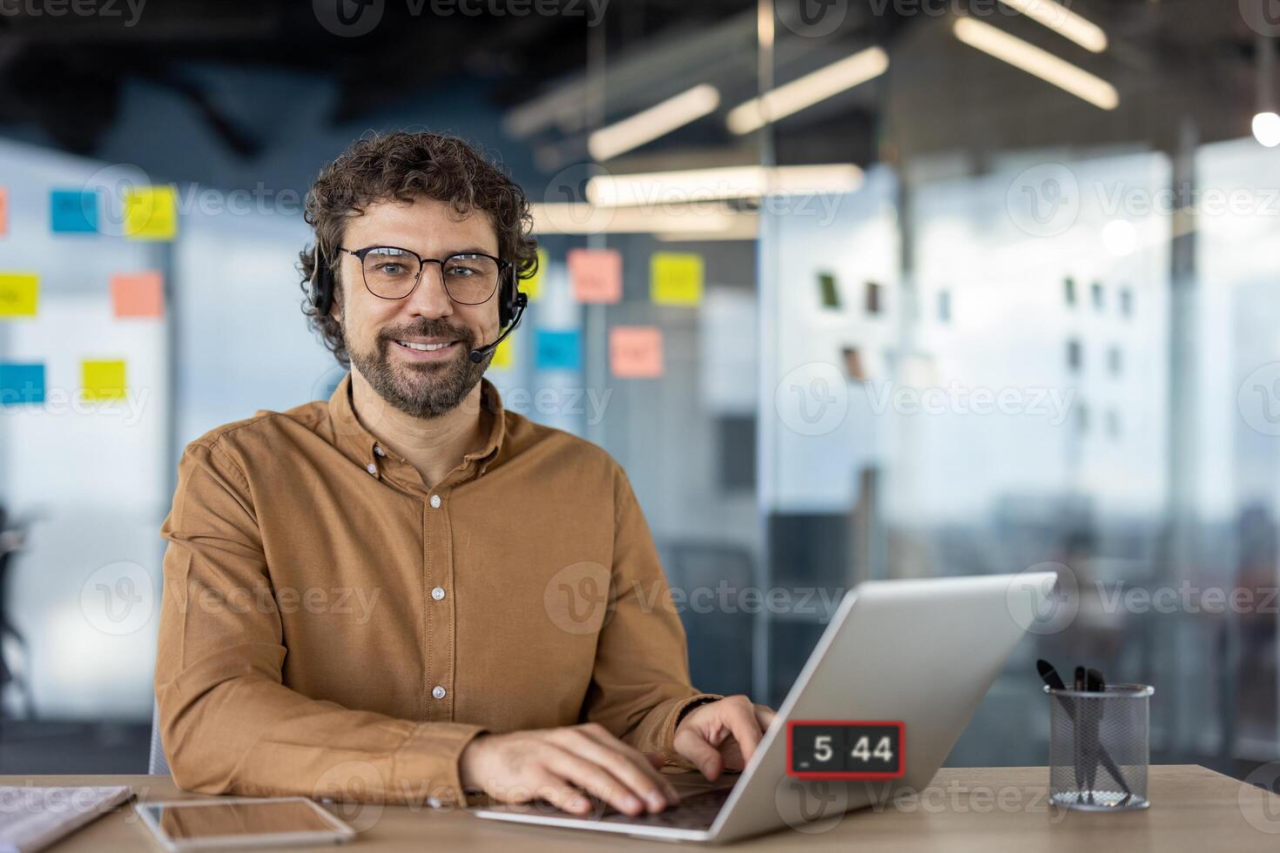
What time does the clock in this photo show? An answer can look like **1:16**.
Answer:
**5:44**
